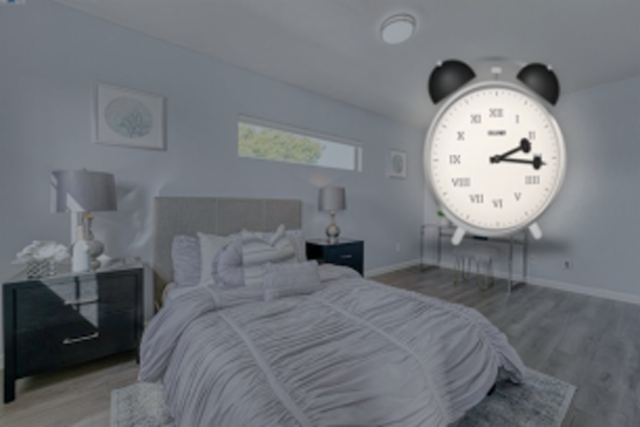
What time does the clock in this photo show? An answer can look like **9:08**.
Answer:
**2:16**
